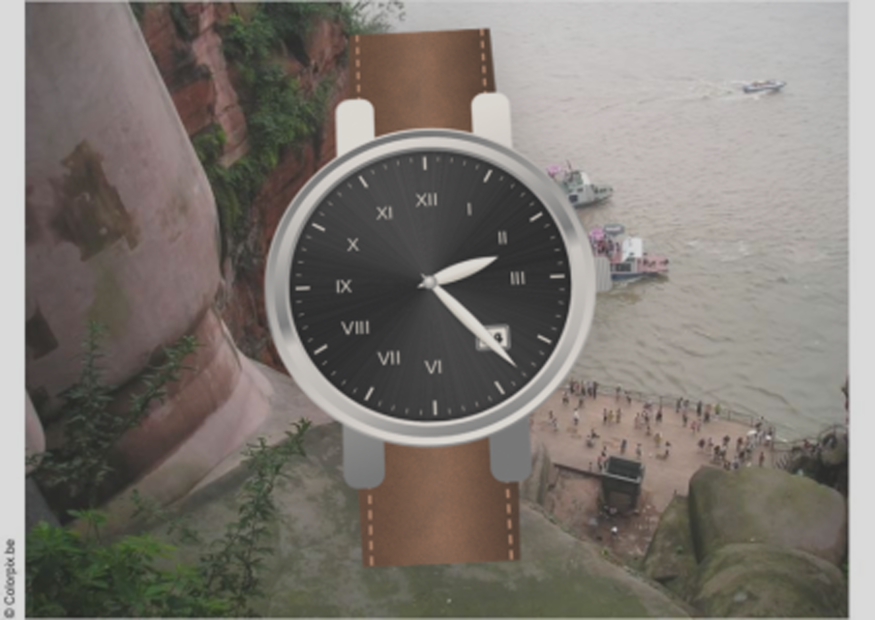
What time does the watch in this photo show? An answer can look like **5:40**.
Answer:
**2:23**
